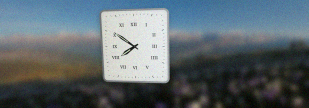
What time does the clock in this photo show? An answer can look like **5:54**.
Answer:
**7:51**
